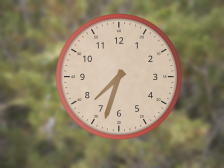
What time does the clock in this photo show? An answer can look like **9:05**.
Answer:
**7:33**
